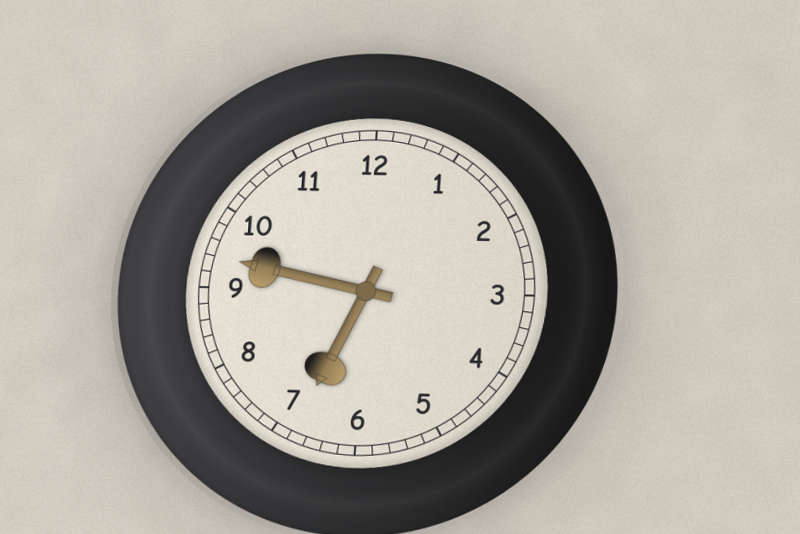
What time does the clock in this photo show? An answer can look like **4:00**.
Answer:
**6:47**
